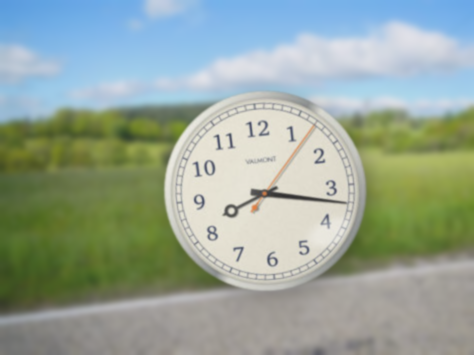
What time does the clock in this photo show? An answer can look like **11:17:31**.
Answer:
**8:17:07**
